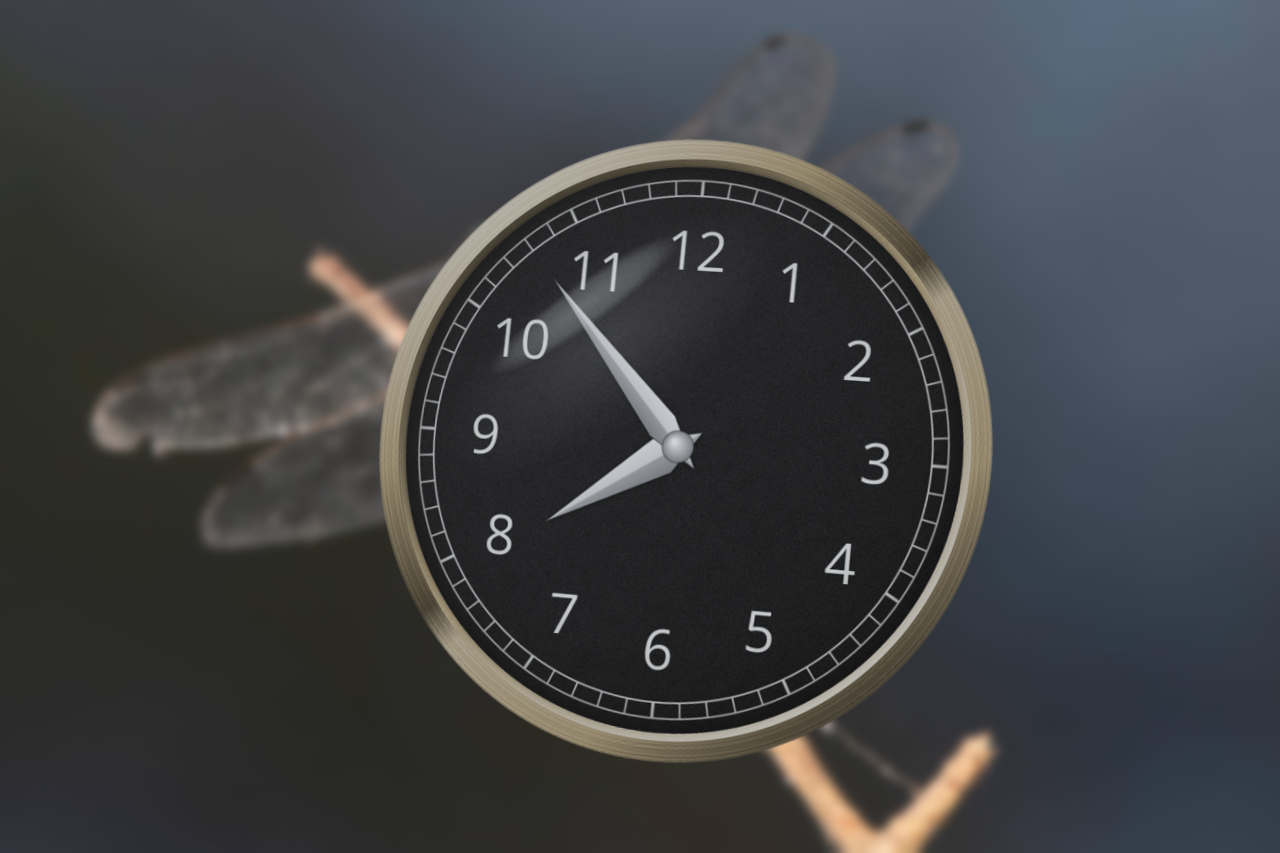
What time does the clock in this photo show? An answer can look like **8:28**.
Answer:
**7:53**
